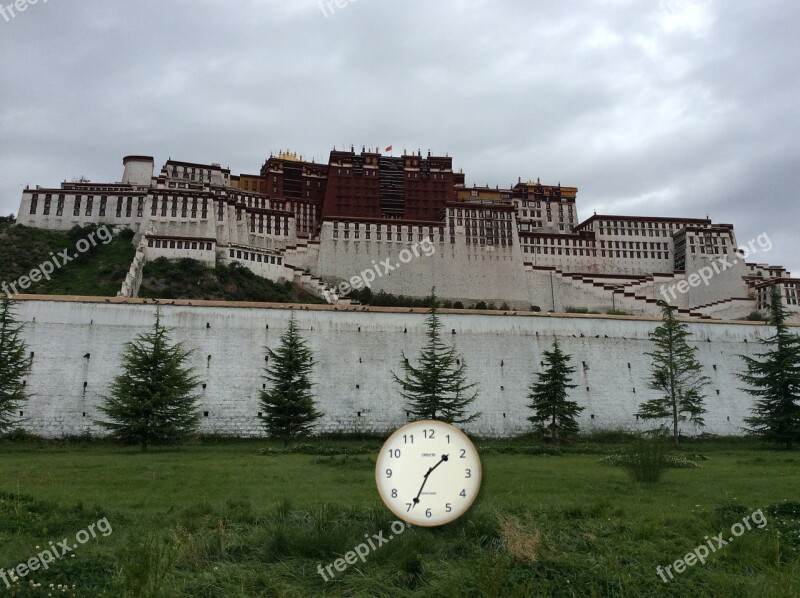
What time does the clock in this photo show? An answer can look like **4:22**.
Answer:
**1:34**
